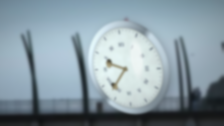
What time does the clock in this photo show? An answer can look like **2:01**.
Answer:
**9:37**
